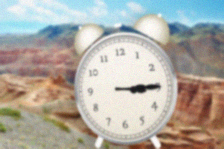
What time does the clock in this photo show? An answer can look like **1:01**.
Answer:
**3:15**
